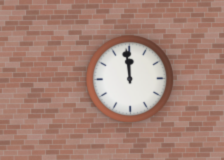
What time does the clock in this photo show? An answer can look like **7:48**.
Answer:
**11:59**
